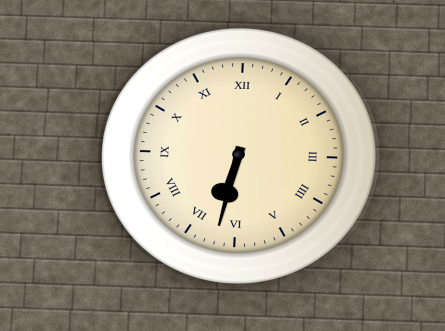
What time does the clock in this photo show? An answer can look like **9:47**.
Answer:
**6:32**
